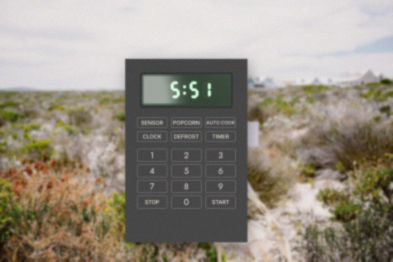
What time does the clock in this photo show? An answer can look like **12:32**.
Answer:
**5:51**
